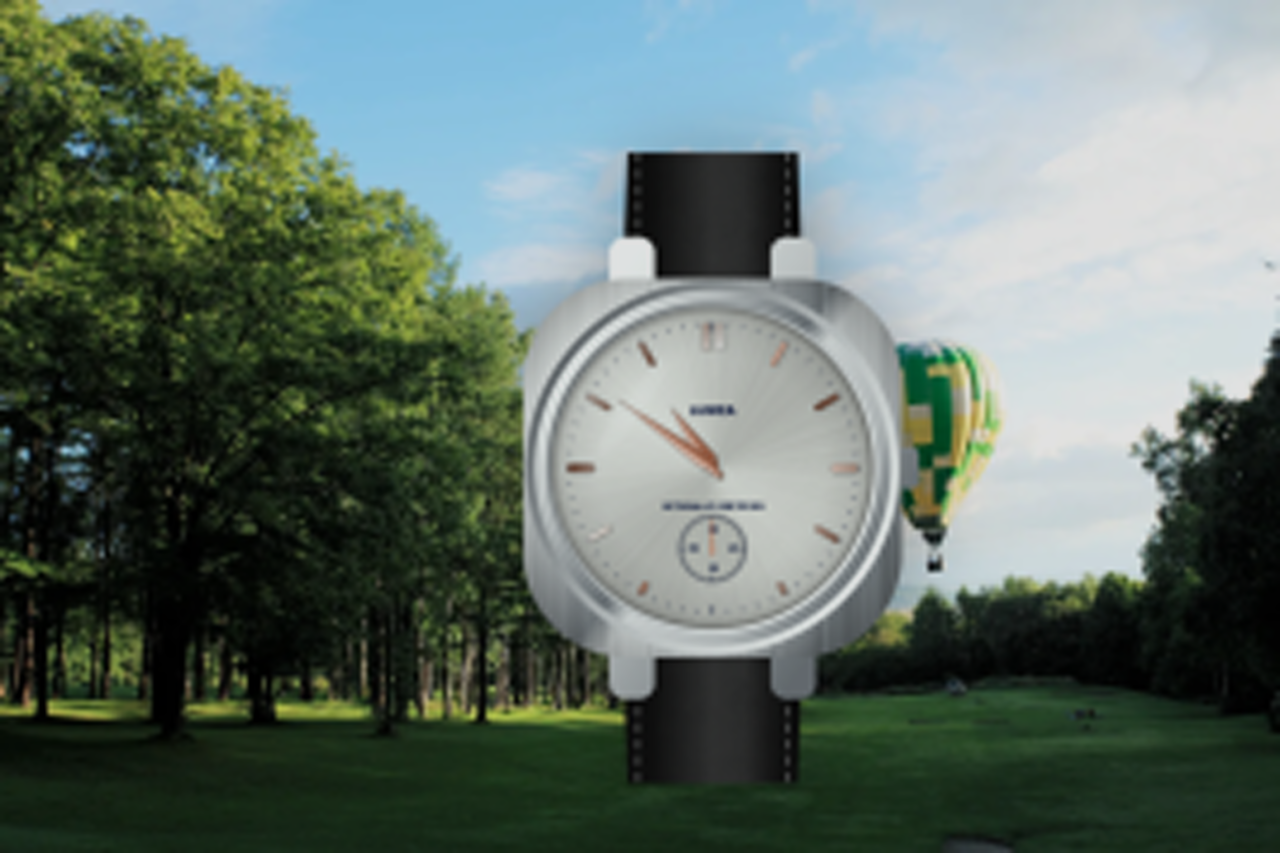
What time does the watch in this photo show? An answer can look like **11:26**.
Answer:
**10:51**
